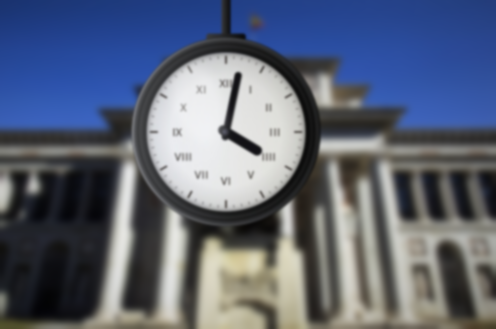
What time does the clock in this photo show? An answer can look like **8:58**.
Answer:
**4:02**
